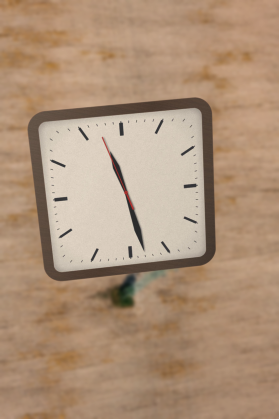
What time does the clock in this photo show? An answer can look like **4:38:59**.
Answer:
**11:27:57**
